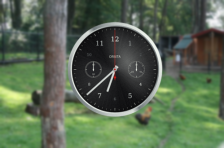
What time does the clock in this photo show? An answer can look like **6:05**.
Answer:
**6:38**
